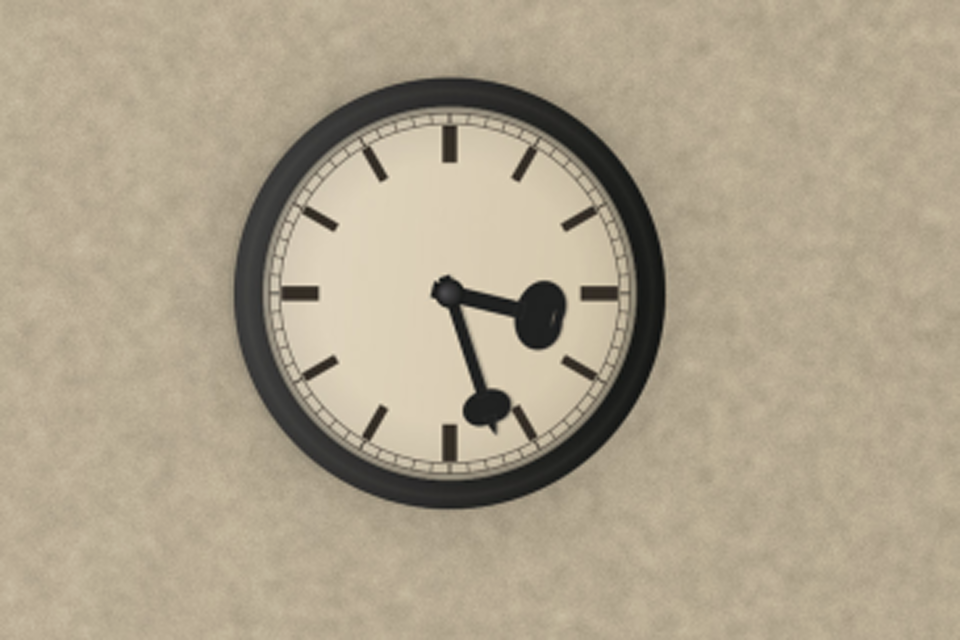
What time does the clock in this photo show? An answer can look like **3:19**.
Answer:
**3:27**
